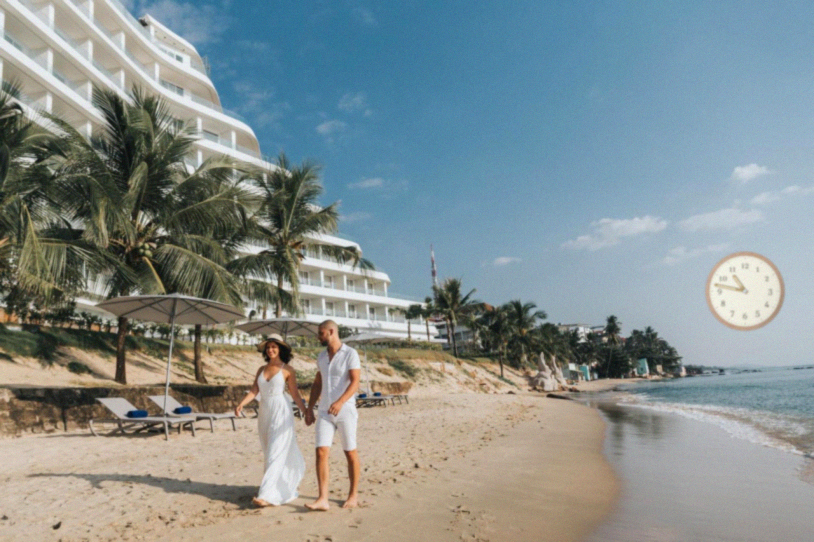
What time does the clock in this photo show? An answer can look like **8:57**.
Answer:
**10:47**
